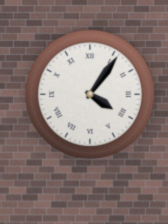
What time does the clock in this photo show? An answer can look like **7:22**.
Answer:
**4:06**
